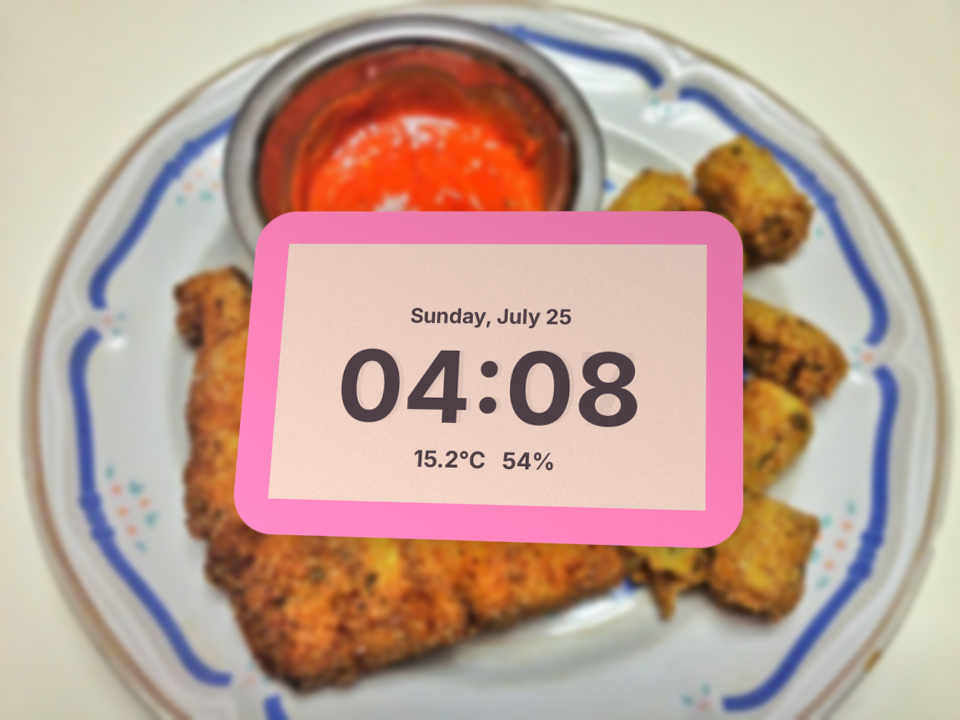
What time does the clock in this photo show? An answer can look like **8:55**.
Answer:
**4:08**
